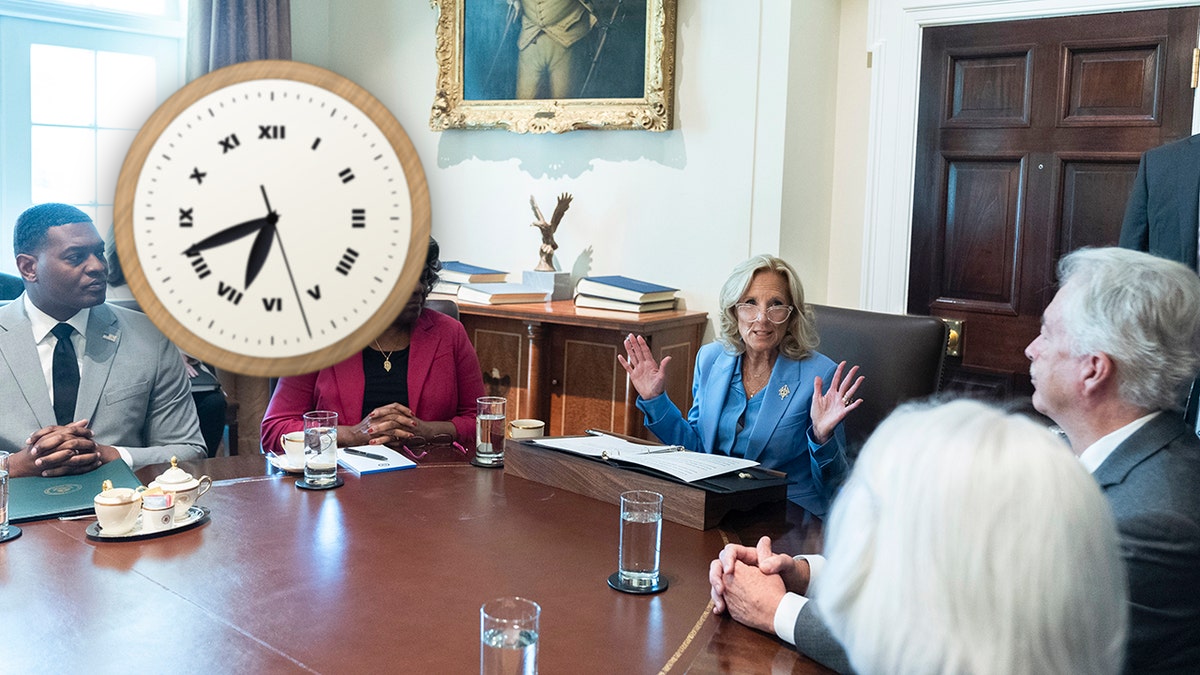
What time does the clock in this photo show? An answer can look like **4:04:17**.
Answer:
**6:41:27**
